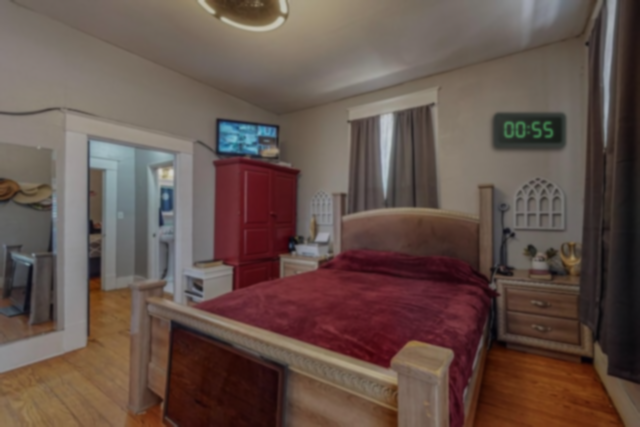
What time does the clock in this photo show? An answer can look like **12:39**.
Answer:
**0:55**
